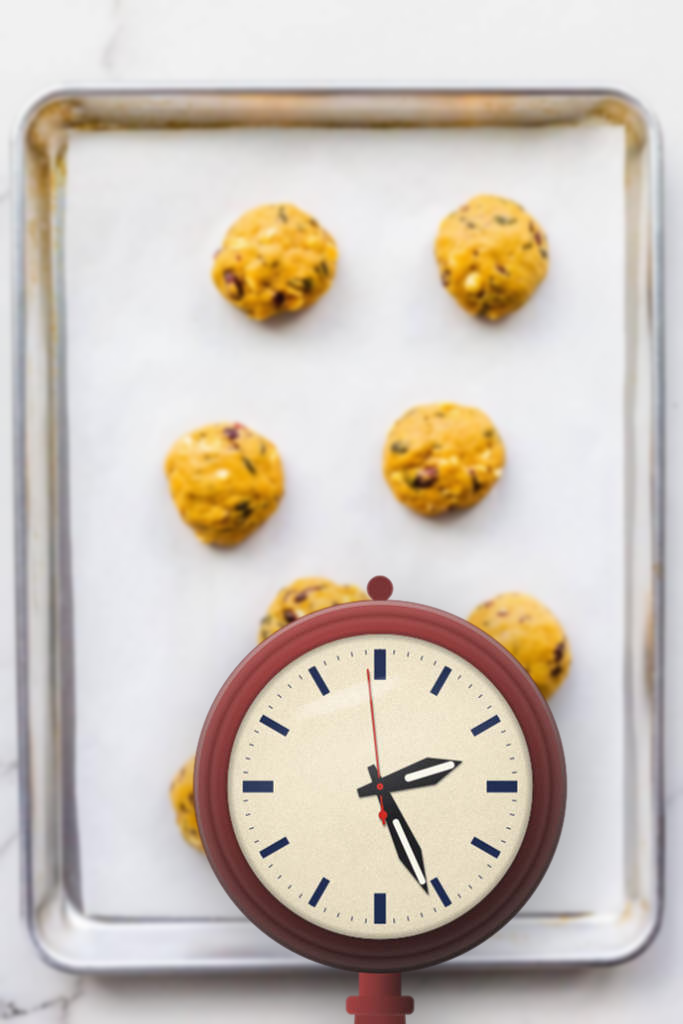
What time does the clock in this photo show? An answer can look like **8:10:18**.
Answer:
**2:25:59**
